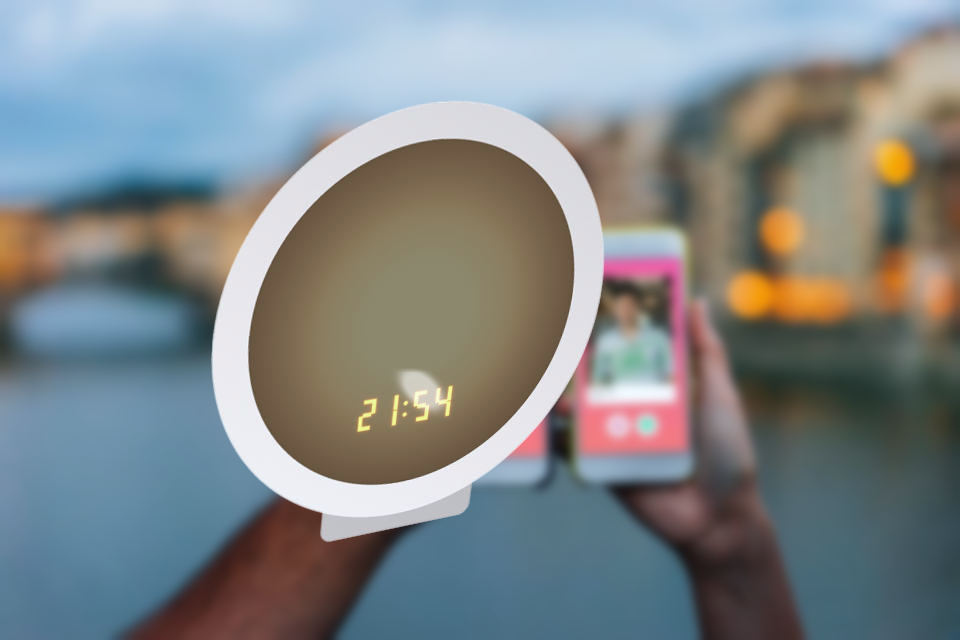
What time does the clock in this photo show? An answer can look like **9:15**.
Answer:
**21:54**
